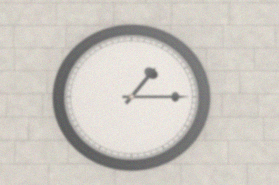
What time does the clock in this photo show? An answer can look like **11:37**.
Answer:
**1:15**
